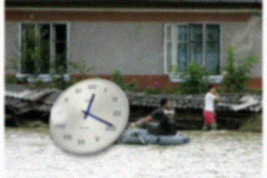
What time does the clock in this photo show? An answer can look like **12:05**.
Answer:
**12:19**
